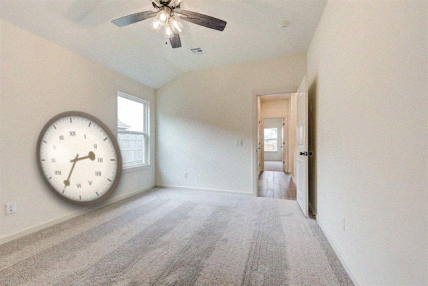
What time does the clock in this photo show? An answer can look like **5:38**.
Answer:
**2:35**
